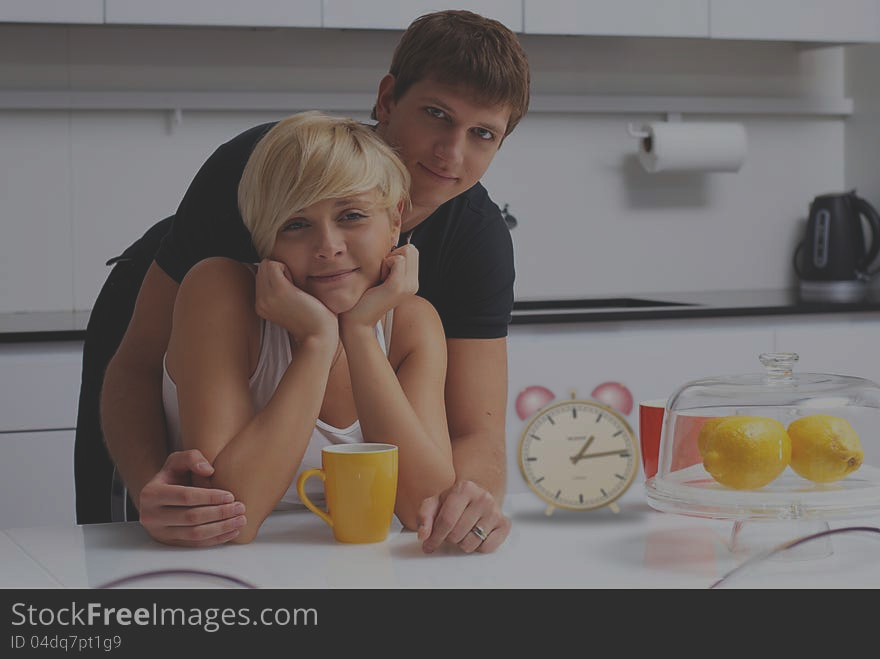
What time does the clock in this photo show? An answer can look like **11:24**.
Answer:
**1:14**
